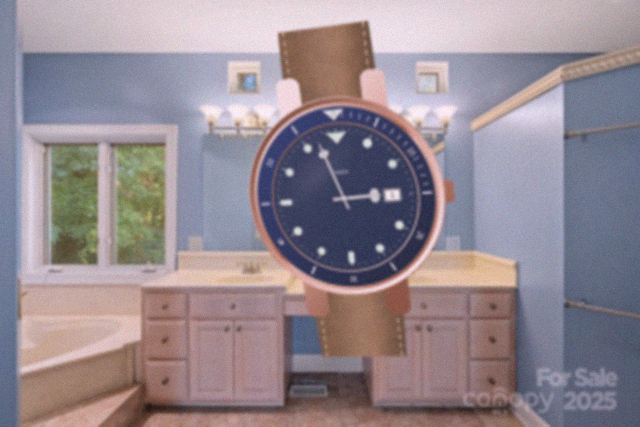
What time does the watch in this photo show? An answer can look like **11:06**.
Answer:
**2:57**
